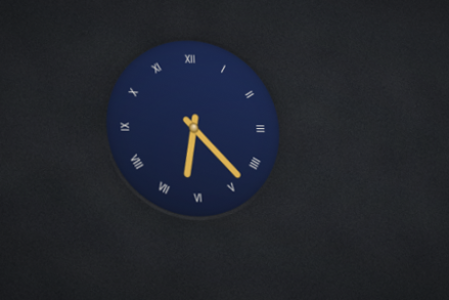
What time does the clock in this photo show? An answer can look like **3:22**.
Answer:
**6:23**
